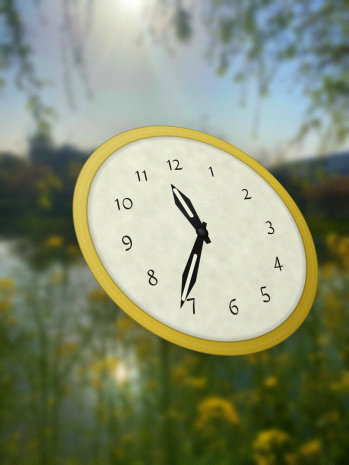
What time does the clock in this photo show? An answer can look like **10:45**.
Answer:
**11:36**
